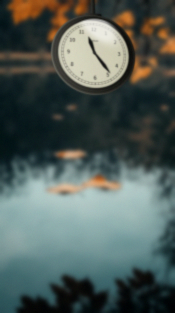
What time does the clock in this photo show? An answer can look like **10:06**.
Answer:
**11:24**
